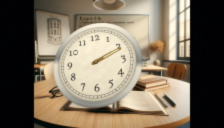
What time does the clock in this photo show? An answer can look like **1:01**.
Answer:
**2:11**
